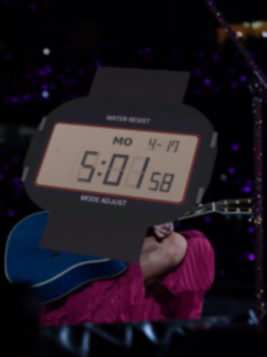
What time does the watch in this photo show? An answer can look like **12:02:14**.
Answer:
**5:01:58**
